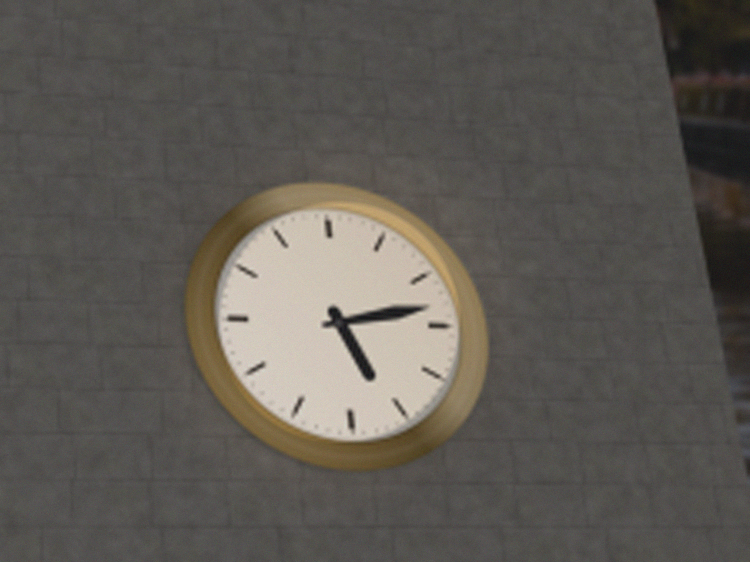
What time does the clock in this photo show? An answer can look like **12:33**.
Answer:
**5:13**
